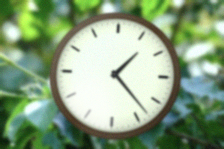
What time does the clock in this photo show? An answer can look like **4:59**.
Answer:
**1:23**
